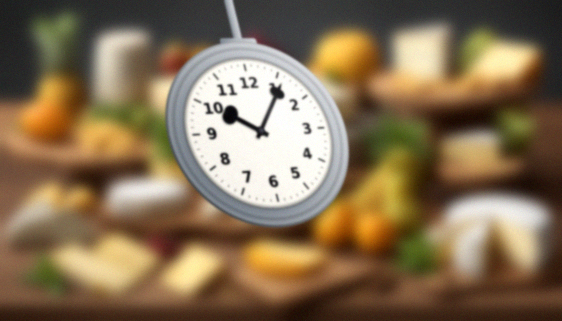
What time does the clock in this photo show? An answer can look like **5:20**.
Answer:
**10:06**
